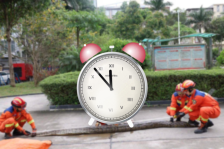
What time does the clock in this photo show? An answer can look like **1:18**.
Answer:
**11:53**
